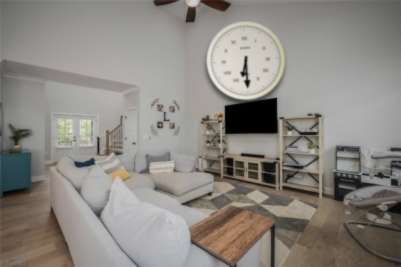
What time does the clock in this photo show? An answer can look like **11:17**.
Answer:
**6:30**
